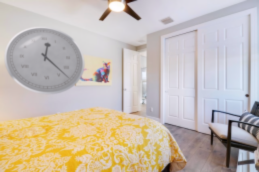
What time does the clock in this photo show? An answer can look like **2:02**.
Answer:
**12:23**
